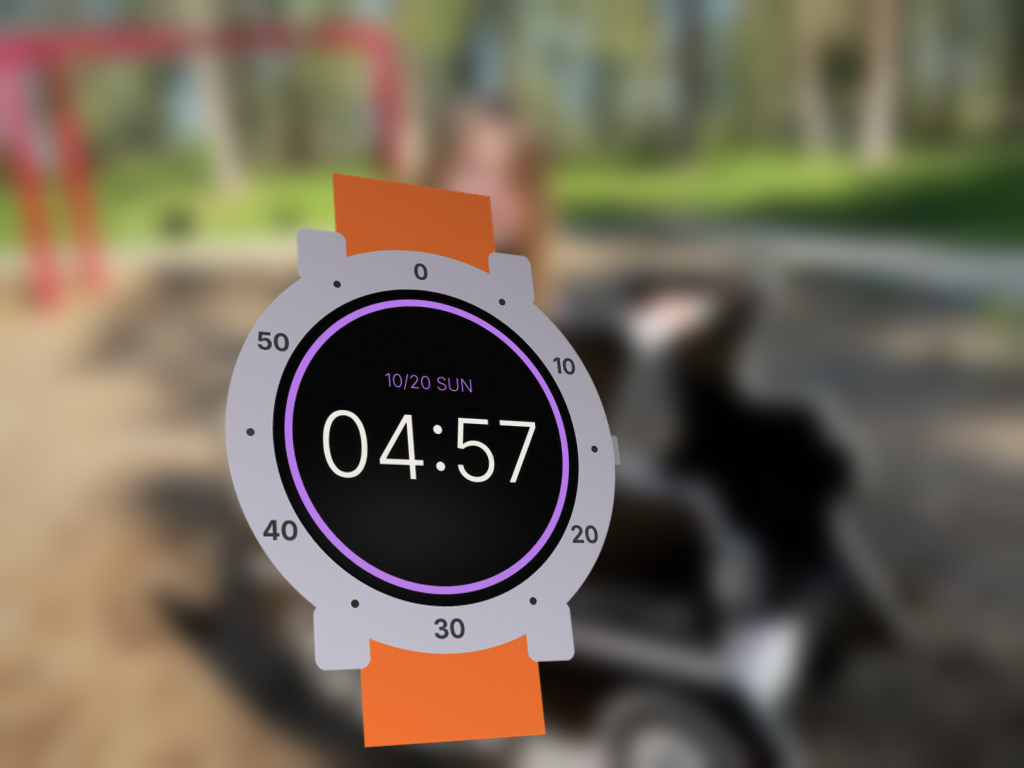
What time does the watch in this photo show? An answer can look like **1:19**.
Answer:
**4:57**
